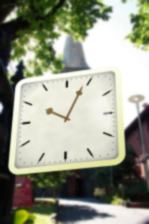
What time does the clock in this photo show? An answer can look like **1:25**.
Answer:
**10:04**
